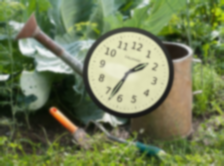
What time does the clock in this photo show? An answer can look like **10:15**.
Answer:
**1:33**
